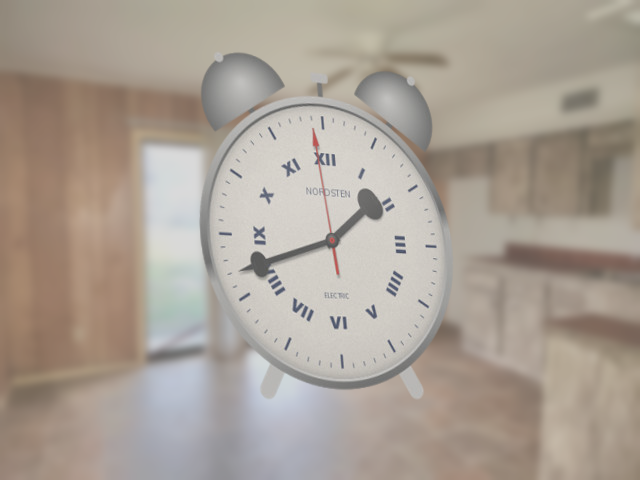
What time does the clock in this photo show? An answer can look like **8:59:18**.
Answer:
**1:41:59**
